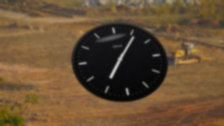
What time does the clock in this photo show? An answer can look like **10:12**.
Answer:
**7:06**
